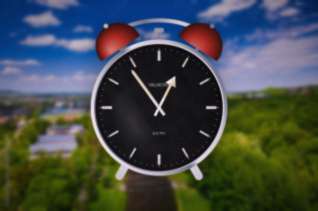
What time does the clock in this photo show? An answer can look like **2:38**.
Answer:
**12:54**
